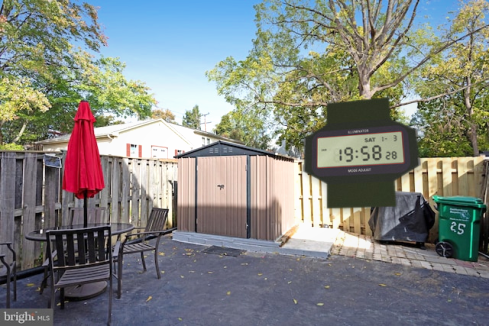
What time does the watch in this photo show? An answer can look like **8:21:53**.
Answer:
**19:58:28**
